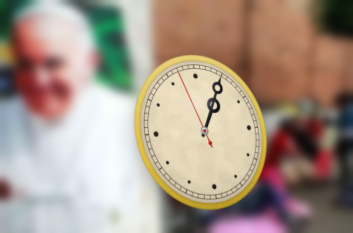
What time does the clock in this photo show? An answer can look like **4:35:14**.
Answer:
**1:04:57**
